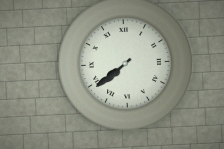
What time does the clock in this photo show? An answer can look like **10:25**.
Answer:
**7:39**
